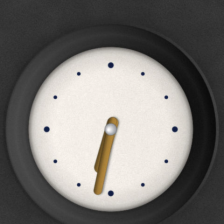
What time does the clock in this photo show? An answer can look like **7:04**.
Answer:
**6:32**
